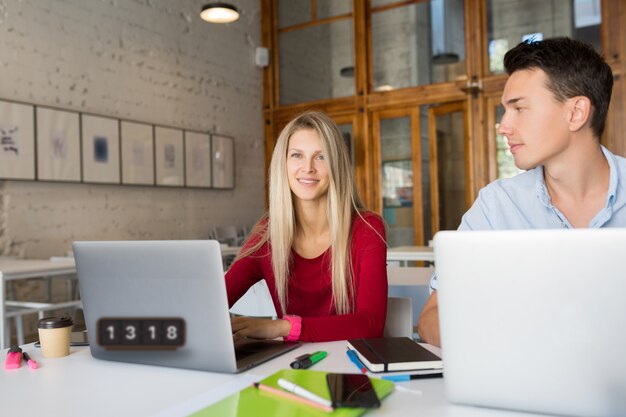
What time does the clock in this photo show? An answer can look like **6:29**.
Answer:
**13:18**
